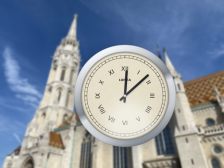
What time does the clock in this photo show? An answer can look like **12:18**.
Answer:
**12:08**
